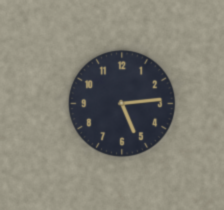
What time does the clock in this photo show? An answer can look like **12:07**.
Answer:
**5:14**
